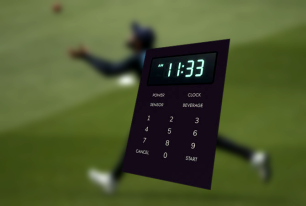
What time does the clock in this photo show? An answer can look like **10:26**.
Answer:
**11:33**
